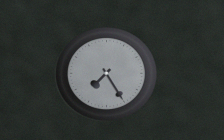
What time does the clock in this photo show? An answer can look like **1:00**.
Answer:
**7:25**
